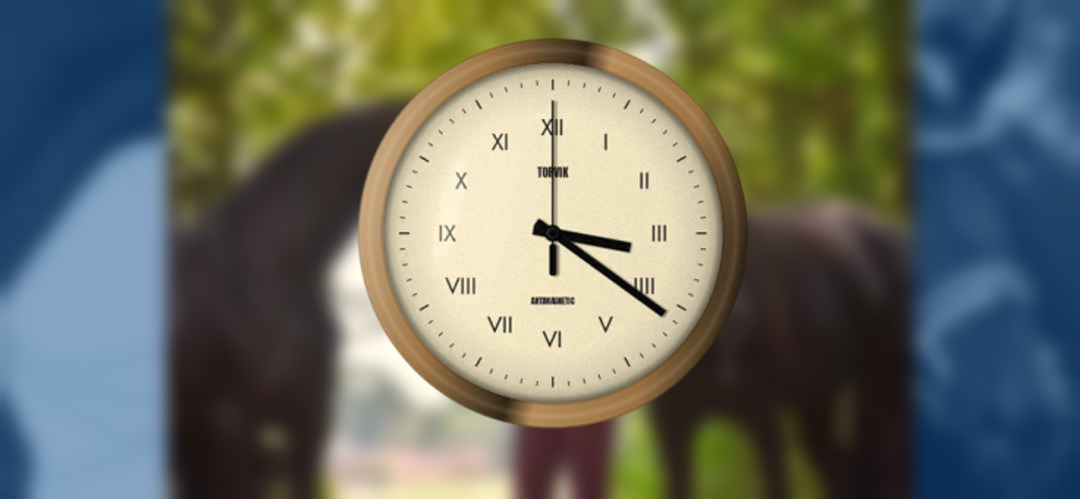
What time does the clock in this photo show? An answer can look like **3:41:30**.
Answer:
**3:21:00**
